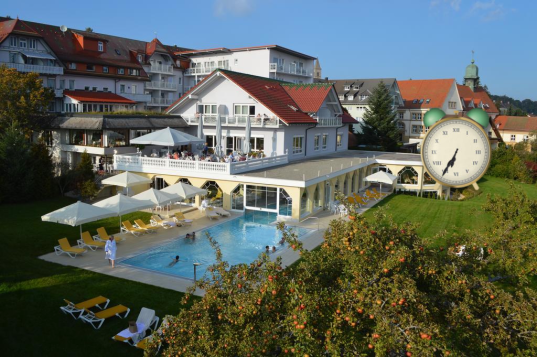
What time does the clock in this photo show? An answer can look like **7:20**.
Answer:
**6:35**
